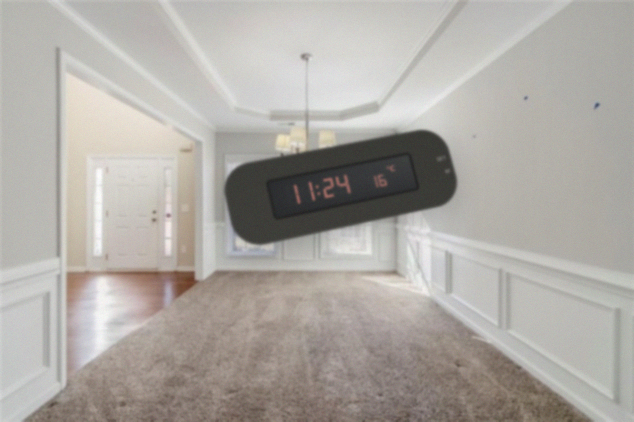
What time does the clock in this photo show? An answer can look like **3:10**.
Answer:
**11:24**
